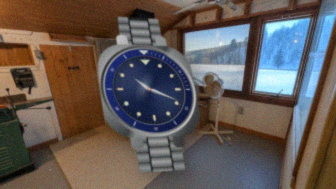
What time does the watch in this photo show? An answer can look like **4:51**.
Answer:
**10:19**
